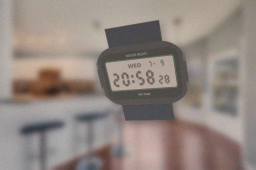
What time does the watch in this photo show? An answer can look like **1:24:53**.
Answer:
**20:58:28**
